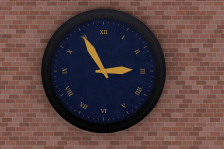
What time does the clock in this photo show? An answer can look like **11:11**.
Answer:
**2:55**
